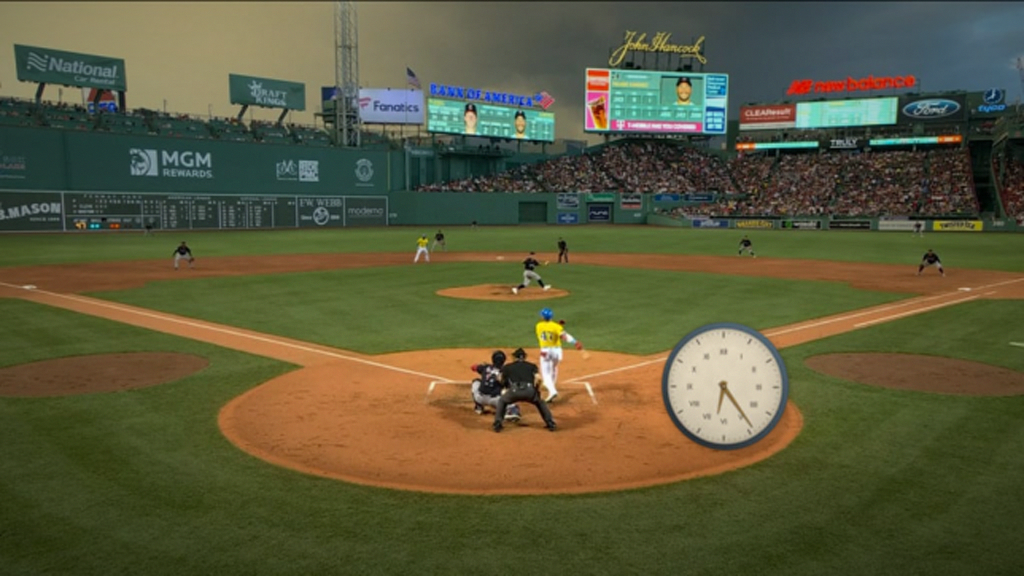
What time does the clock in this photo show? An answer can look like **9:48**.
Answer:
**6:24**
